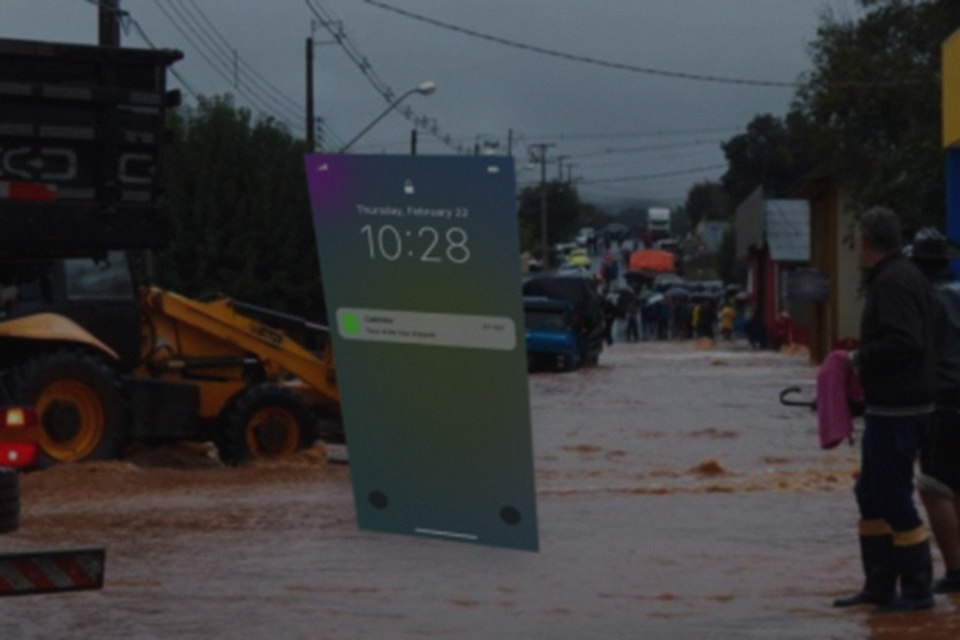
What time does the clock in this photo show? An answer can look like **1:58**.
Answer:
**10:28**
